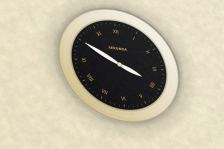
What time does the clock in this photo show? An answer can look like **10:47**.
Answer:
**3:50**
